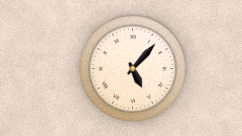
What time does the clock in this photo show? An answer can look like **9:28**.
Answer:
**5:07**
